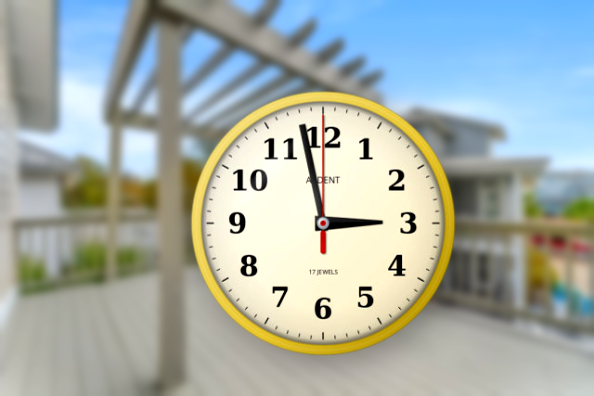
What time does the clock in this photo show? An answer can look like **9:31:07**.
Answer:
**2:58:00**
